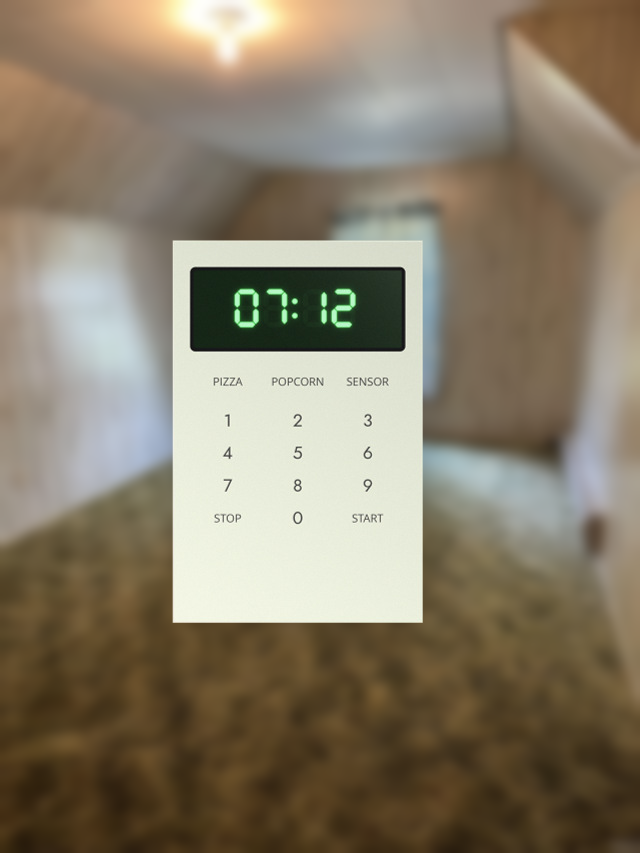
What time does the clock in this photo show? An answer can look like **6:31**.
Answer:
**7:12**
